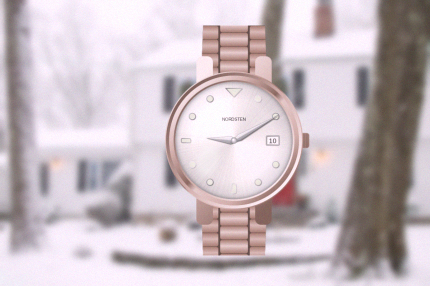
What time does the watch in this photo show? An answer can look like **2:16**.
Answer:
**9:10**
